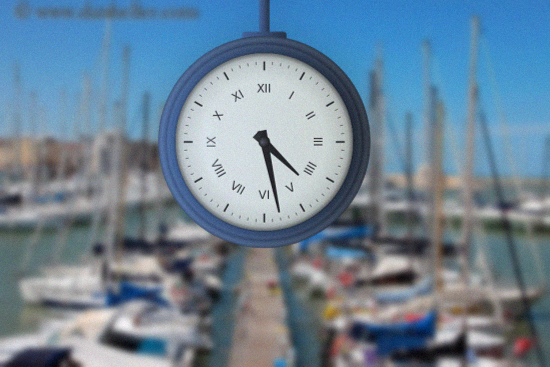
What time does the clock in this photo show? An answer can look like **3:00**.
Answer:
**4:28**
